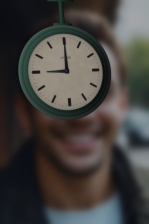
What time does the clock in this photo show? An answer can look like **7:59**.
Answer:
**9:00**
